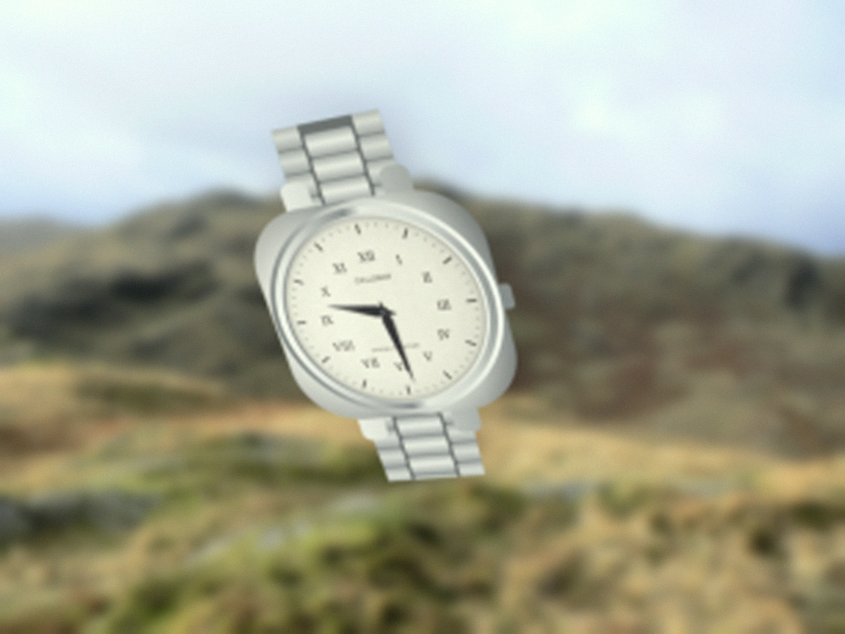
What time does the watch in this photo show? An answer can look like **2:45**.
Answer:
**9:29**
